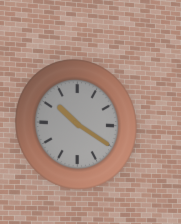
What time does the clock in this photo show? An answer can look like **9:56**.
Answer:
**10:20**
